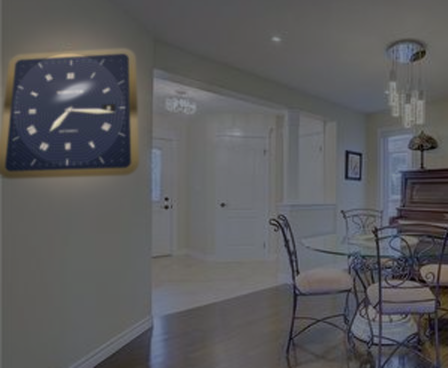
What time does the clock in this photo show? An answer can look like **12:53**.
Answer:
**7:16**
